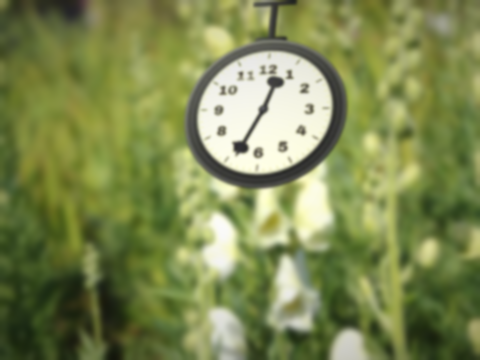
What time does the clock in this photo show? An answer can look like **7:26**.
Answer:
**12:34**
